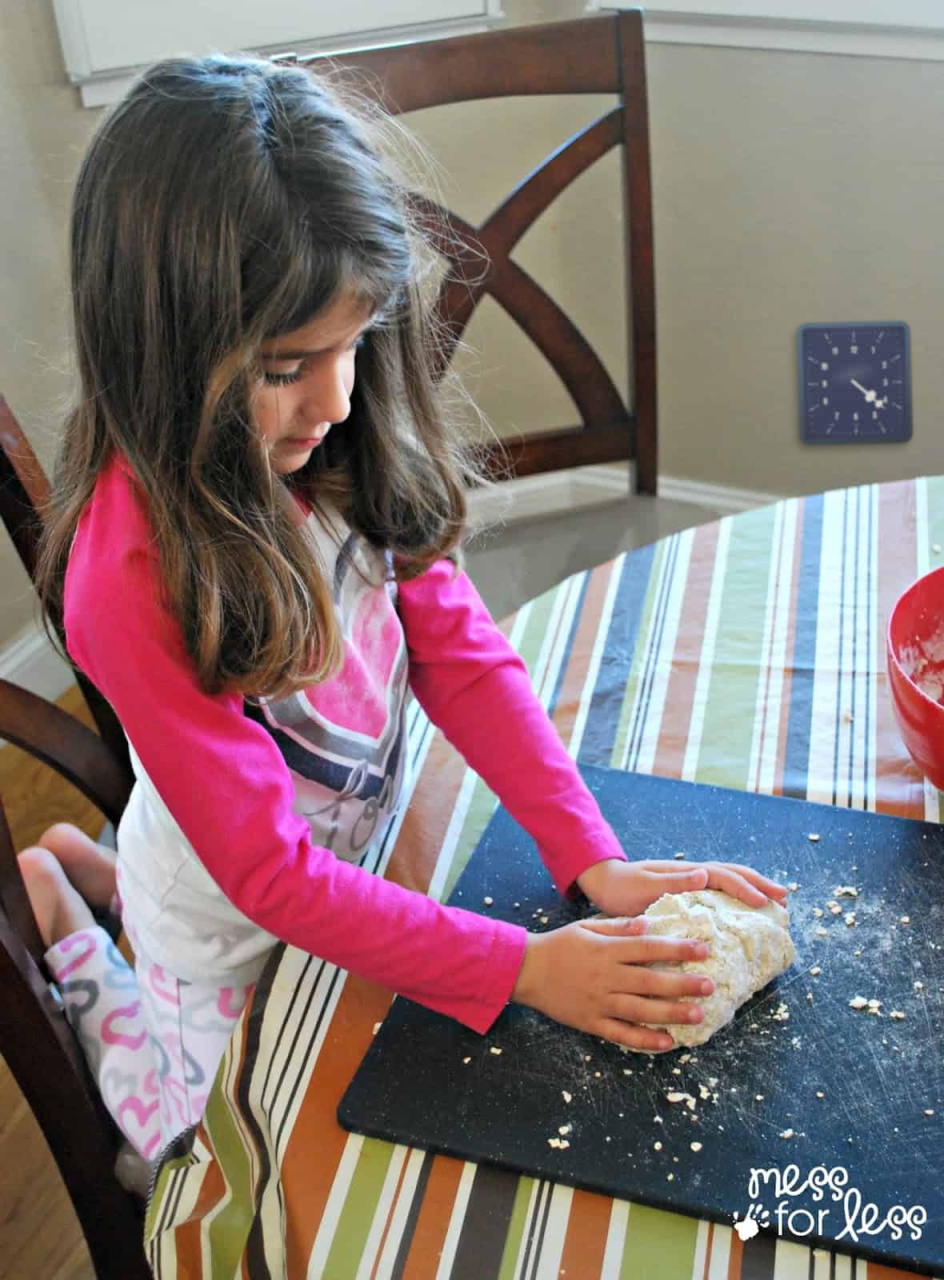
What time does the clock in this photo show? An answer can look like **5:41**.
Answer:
**4:22**
